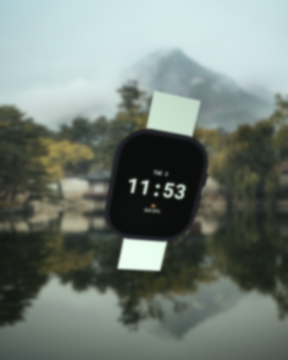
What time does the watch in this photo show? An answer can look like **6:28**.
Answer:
**11:53**
